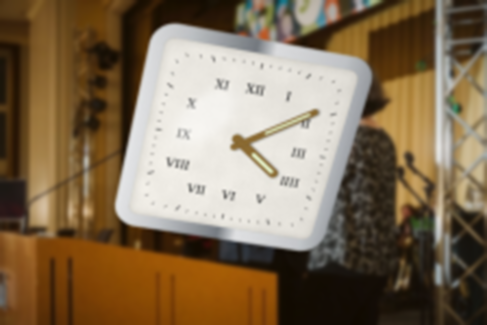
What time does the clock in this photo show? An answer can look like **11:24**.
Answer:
**4:09**
